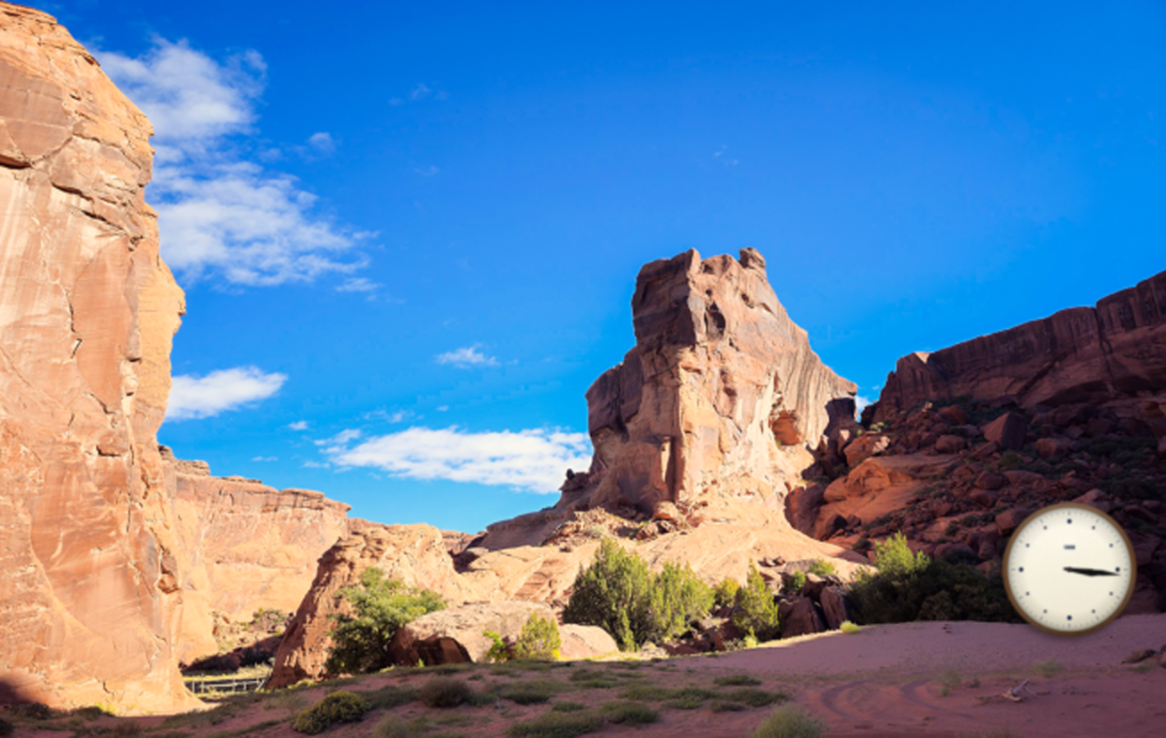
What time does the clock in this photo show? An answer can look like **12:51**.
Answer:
**3:16**
